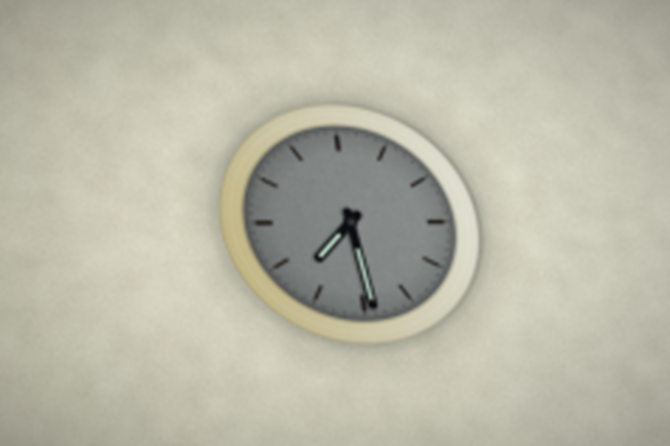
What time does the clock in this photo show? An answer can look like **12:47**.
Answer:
**7:29**
